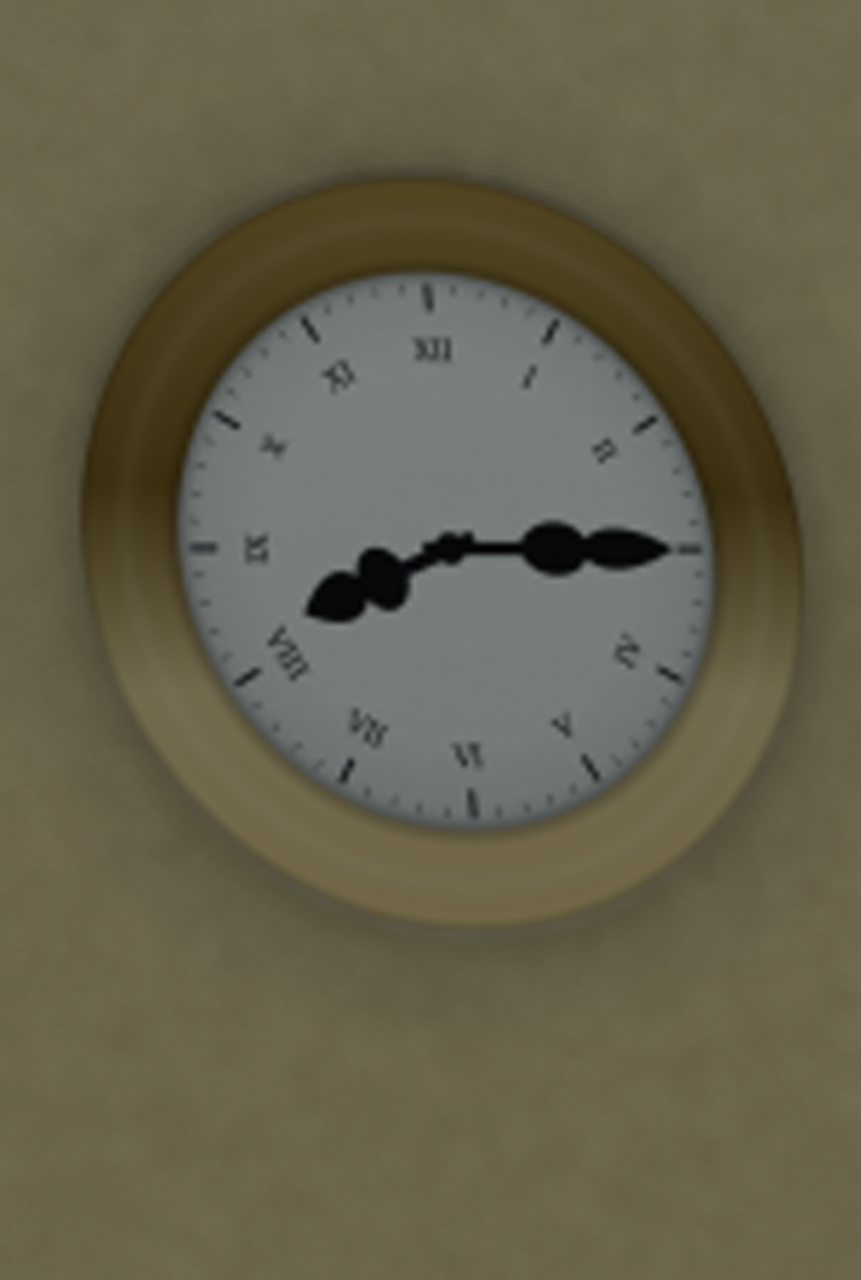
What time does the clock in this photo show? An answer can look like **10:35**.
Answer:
**8:15**
